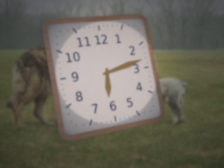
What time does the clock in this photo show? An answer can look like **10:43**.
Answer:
**6:13**
